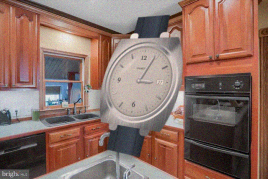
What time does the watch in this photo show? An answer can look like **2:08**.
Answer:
**3:04**
